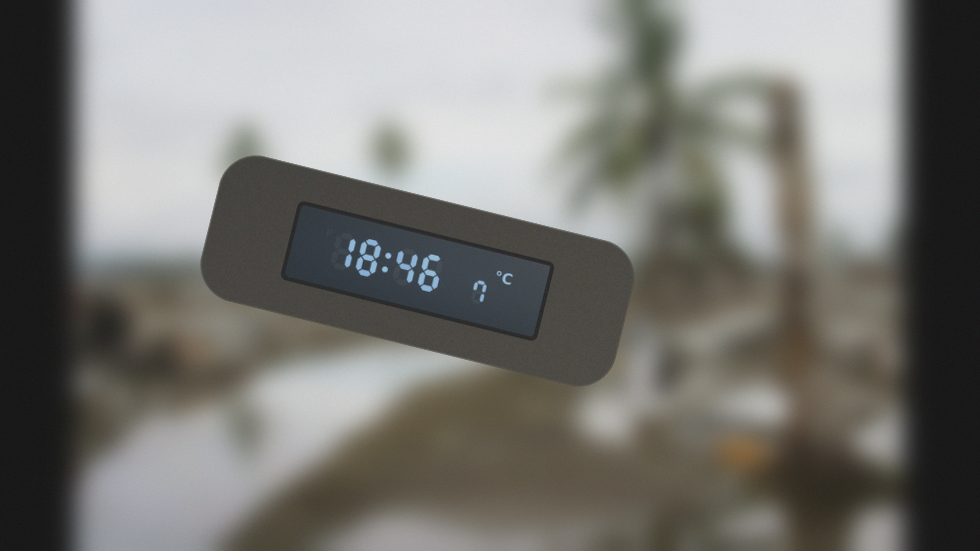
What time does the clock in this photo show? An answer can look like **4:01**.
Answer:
**18:46**
